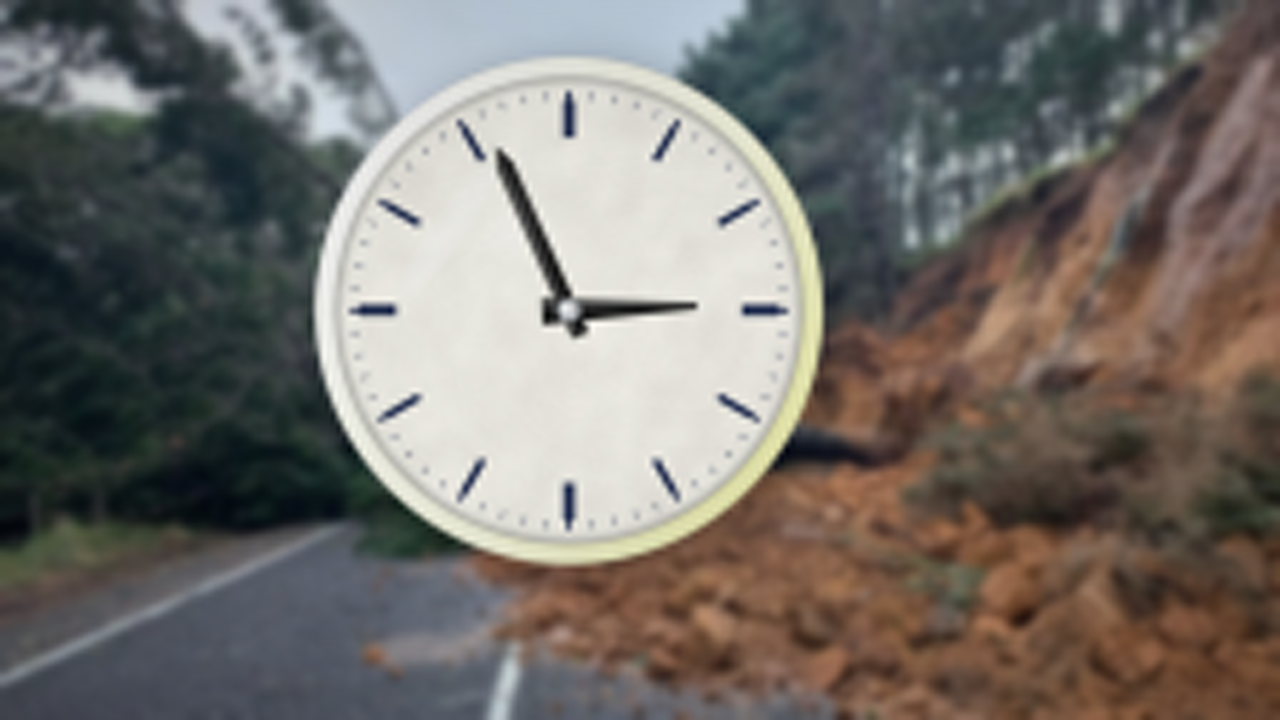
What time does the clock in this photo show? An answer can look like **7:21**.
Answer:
**2:56**
